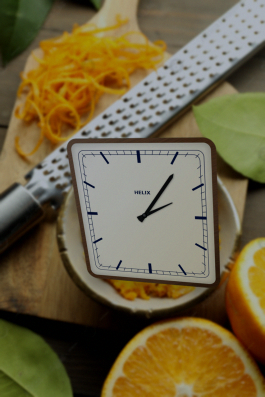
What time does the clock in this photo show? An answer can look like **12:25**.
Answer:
**2:06**
